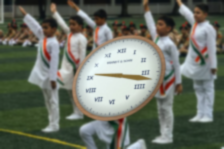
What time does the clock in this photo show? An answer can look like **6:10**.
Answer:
**9:17**
